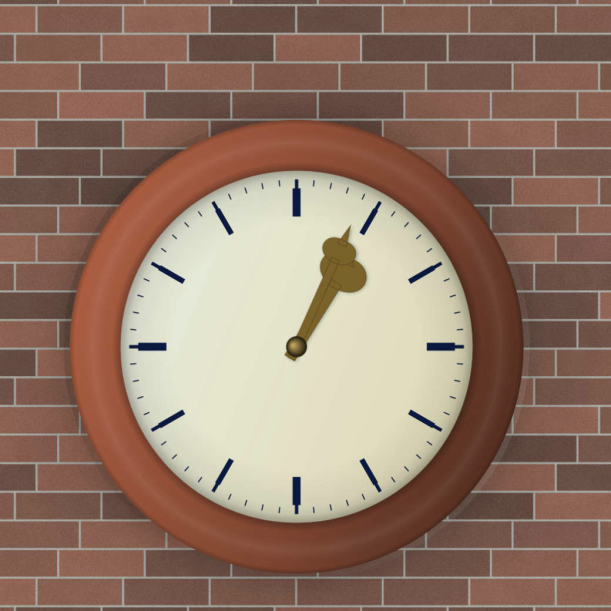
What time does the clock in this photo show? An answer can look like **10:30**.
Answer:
**1:04**
